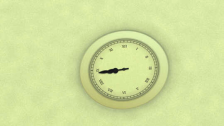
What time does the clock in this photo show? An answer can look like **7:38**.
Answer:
**8:44**
